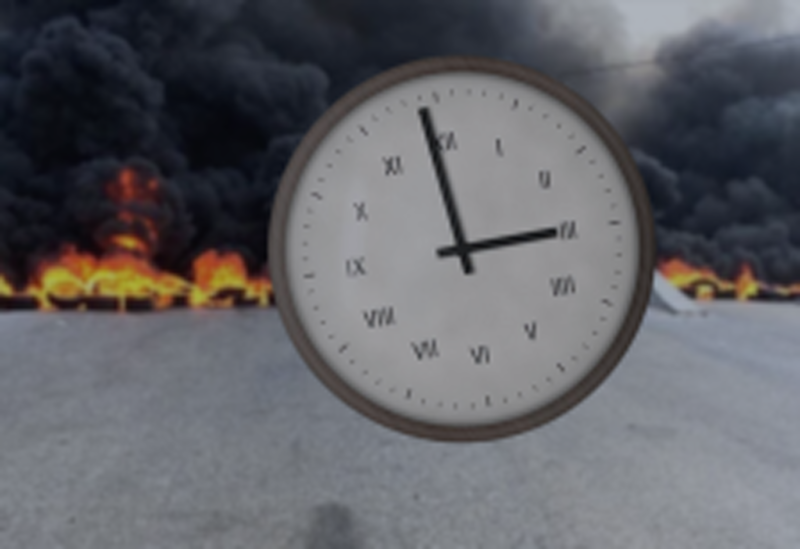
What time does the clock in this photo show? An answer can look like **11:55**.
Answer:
**2:59**
